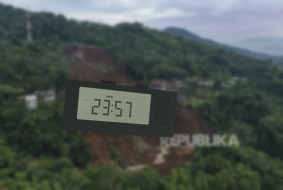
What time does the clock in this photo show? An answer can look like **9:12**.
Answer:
**23:57**
